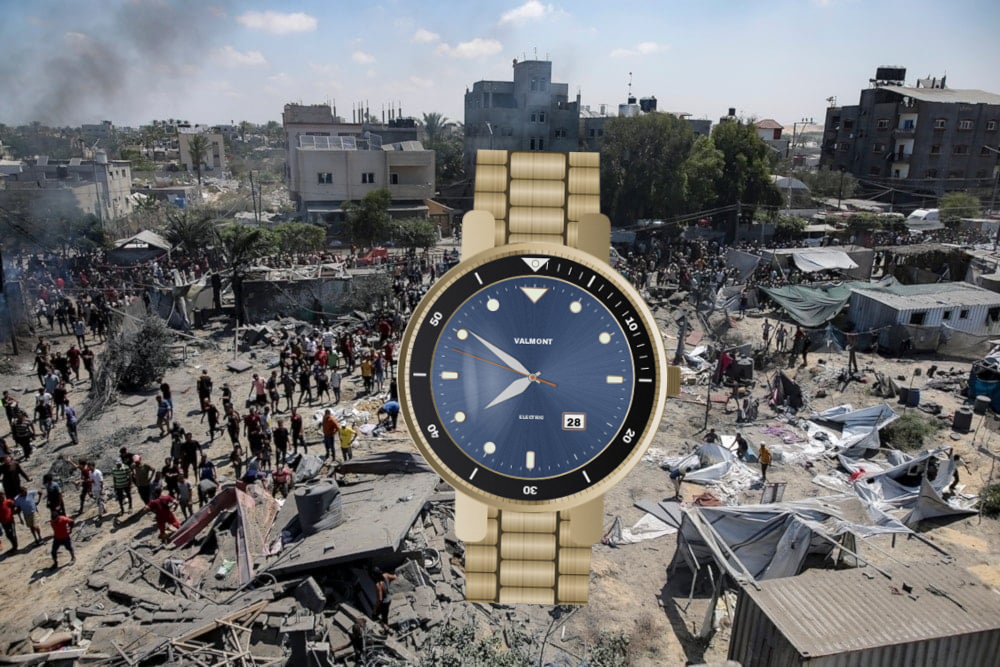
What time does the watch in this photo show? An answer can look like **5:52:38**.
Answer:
**7:50:48**
